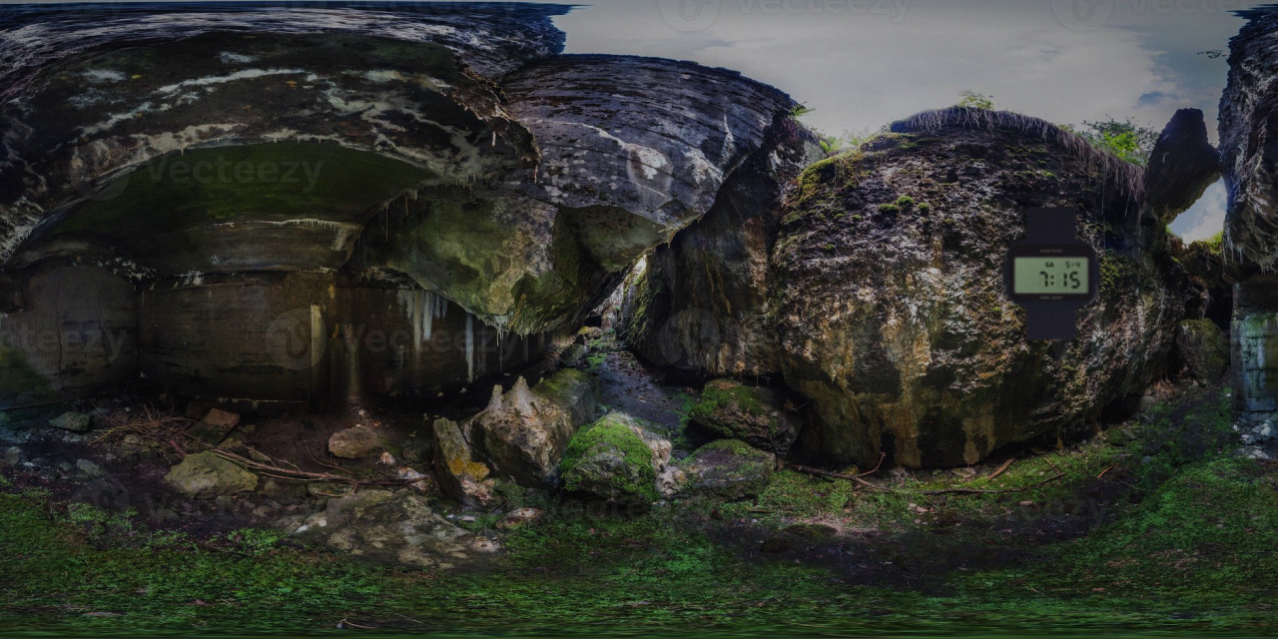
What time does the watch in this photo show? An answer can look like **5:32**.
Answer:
**7:15**
